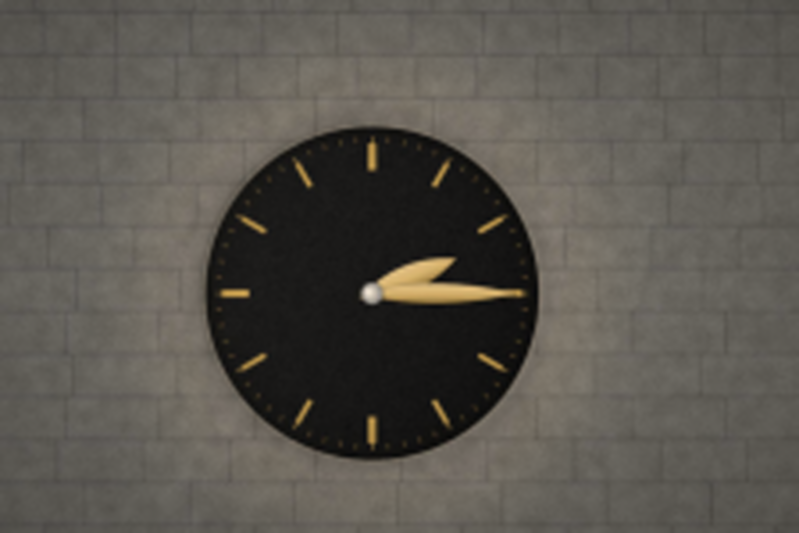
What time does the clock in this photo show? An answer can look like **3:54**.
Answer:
**2:15**
